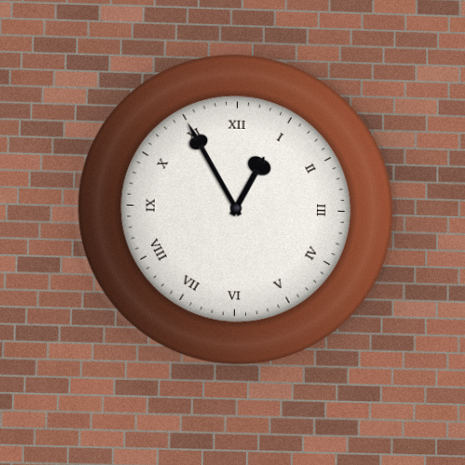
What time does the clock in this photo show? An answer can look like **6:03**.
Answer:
**12:55**
